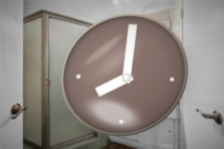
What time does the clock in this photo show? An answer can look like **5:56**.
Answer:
**8:00**
